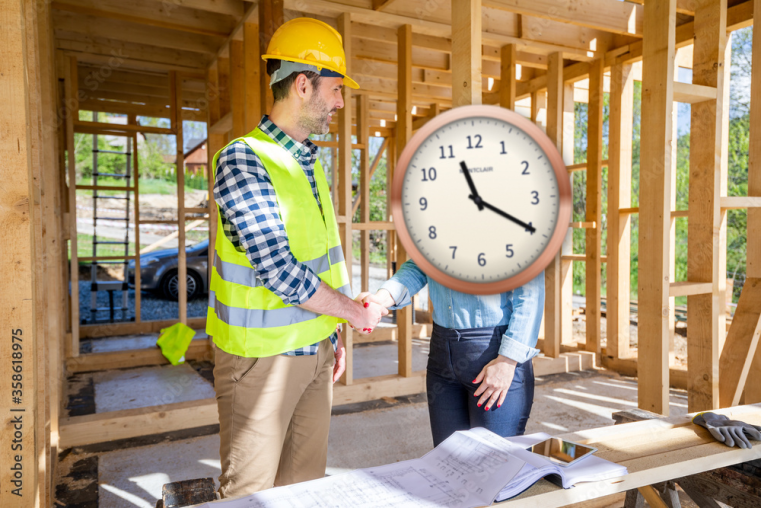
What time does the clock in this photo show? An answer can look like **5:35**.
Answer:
**11:20**
